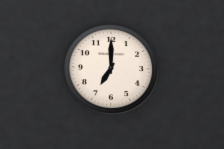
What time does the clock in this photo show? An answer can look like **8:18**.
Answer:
**7:00**
